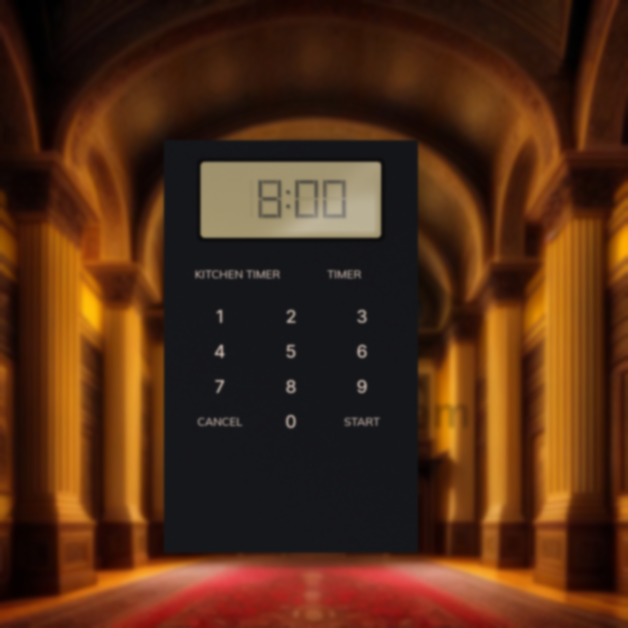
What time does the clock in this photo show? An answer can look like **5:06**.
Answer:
**8:00**
